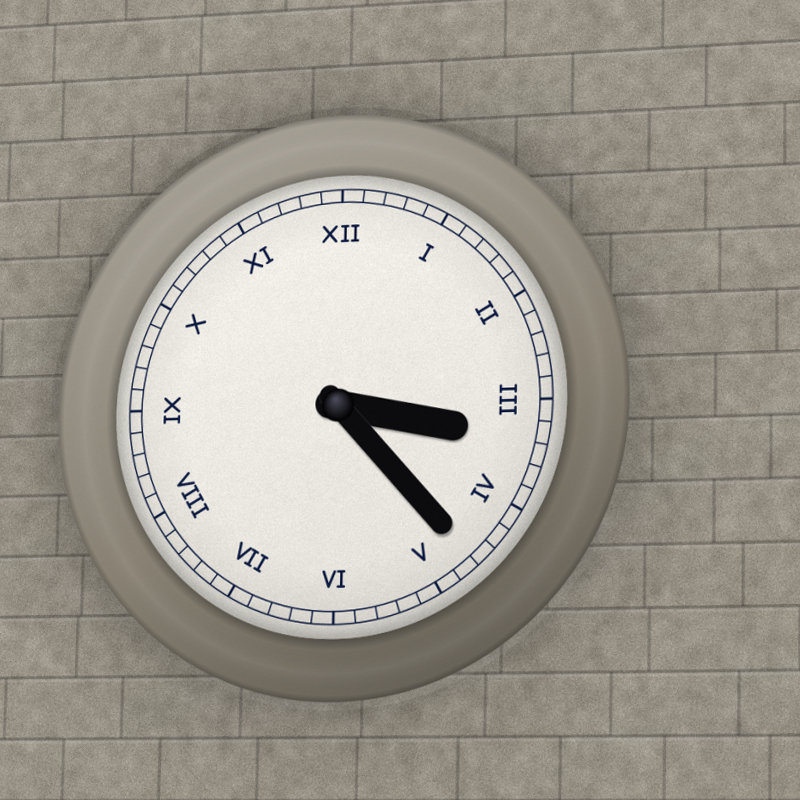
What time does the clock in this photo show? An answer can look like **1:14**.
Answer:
**3:23**
